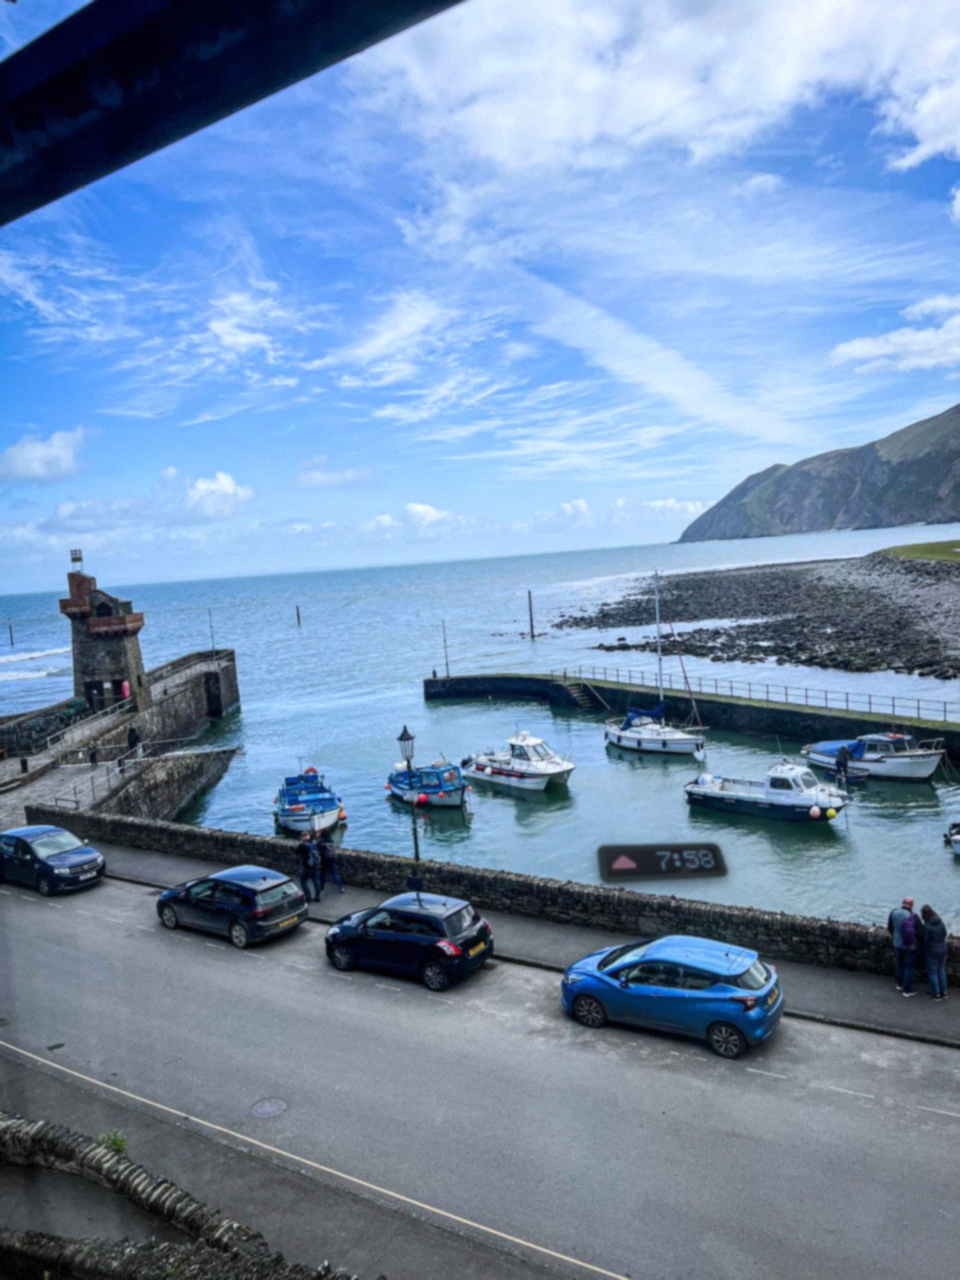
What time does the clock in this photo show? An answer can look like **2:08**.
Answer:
**7:58**
